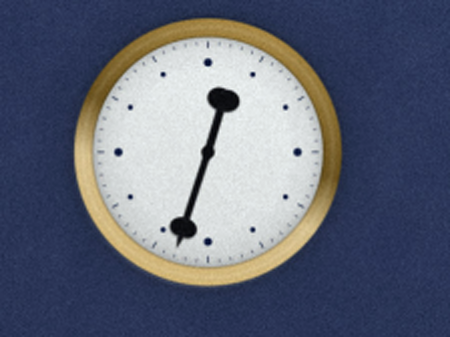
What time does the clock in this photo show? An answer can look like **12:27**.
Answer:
**12:33**
